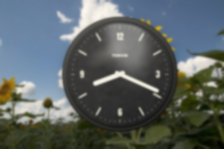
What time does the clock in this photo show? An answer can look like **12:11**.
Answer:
**8:19**
